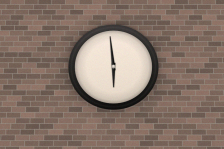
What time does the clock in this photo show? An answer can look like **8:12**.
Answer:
**5:59**
